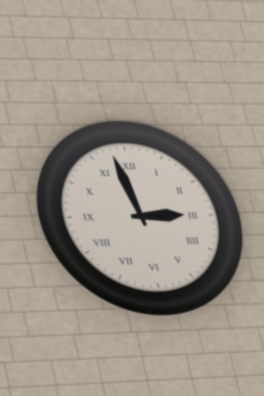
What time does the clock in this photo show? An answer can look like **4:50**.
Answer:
**2:58**
